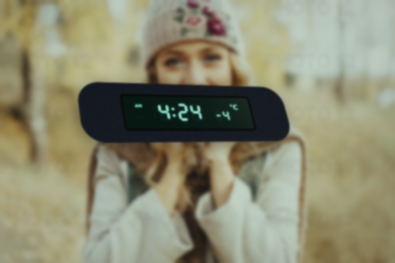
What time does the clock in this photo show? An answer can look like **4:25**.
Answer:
**4:24**
